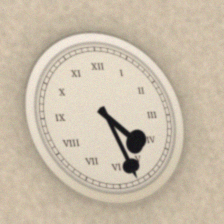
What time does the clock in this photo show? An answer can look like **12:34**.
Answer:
**4:27**
